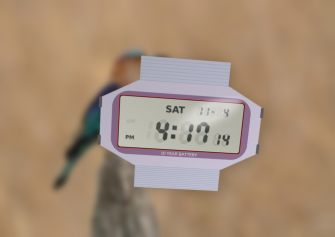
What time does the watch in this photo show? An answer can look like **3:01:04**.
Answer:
**4:17:14**
